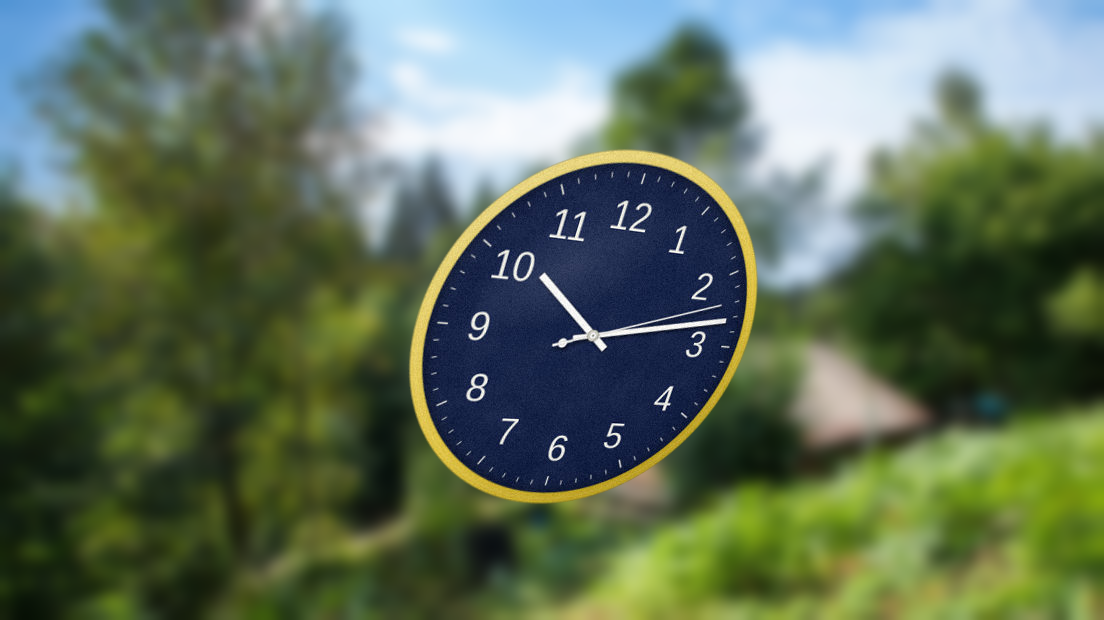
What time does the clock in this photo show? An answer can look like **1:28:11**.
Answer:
**10:13:12**
